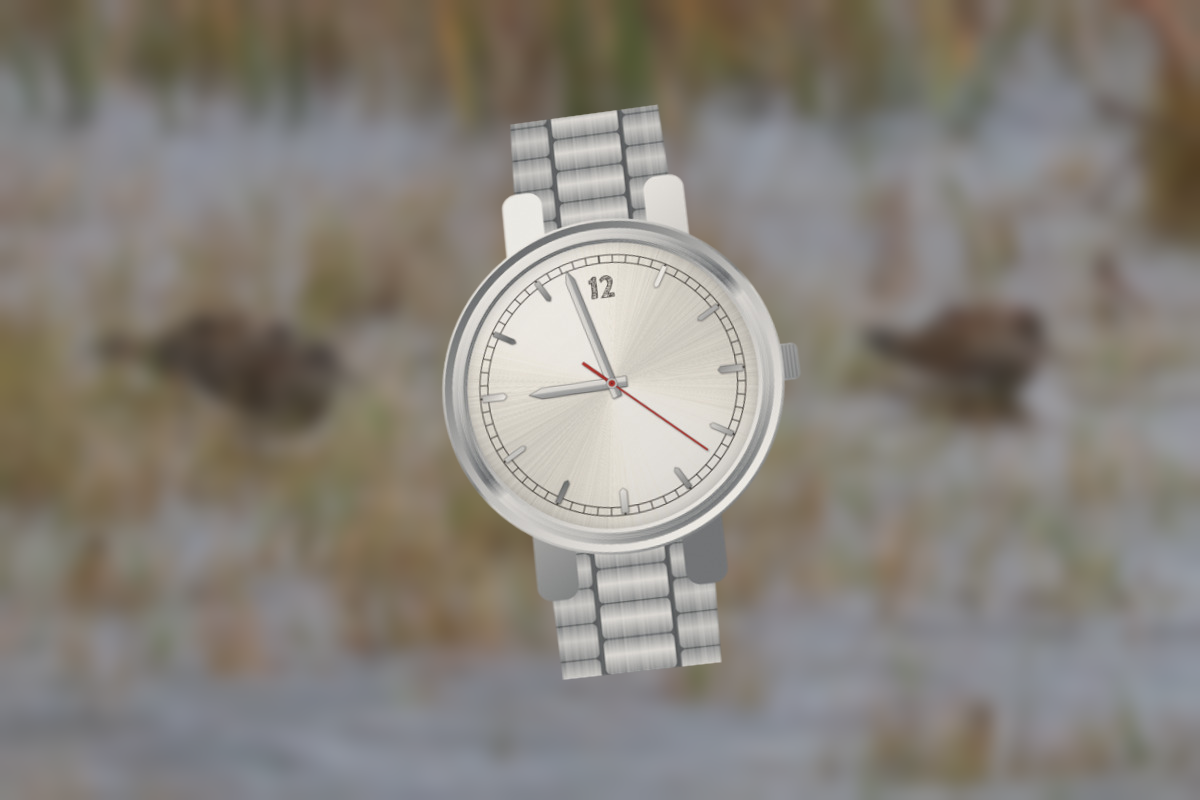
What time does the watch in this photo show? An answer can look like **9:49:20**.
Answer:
**8:57:22**
